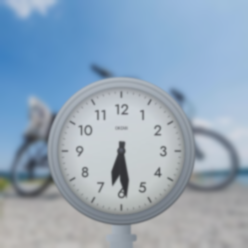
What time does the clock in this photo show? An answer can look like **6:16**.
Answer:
**6:29**
